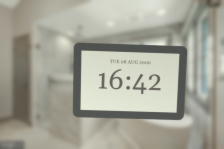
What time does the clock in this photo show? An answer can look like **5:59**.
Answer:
**16:42**
